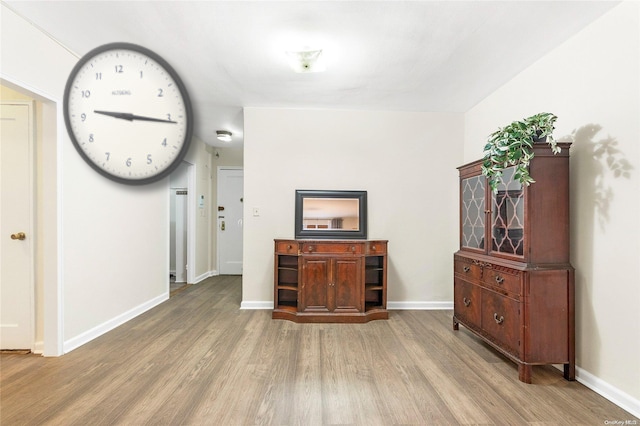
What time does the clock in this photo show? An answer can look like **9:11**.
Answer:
**9:16**
